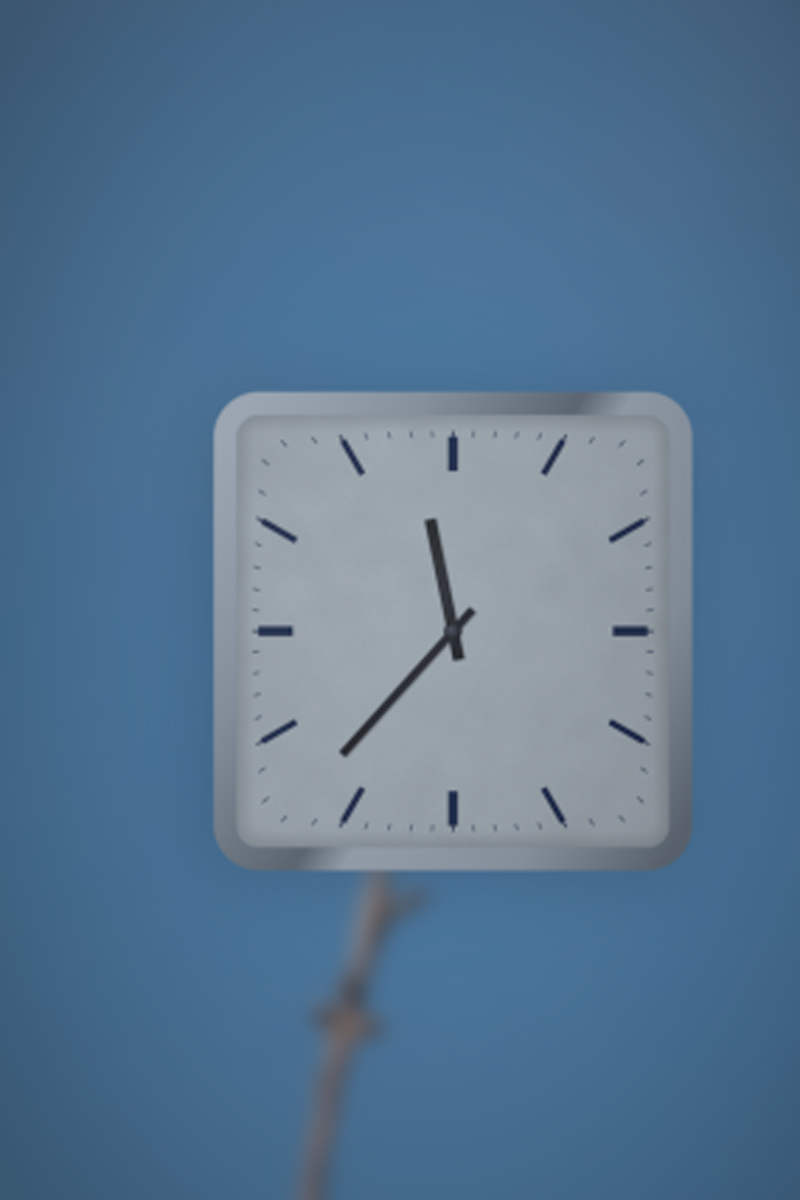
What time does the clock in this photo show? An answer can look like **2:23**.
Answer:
**11:37**
